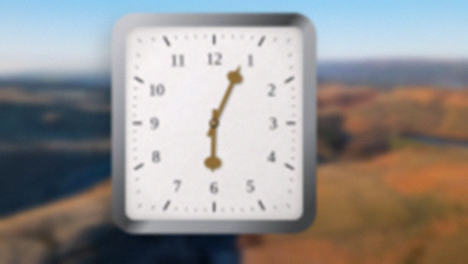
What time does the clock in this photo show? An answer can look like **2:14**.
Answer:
**6:04**
